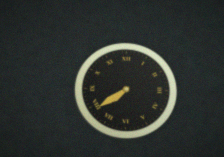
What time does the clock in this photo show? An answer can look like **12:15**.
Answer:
**7:39**
